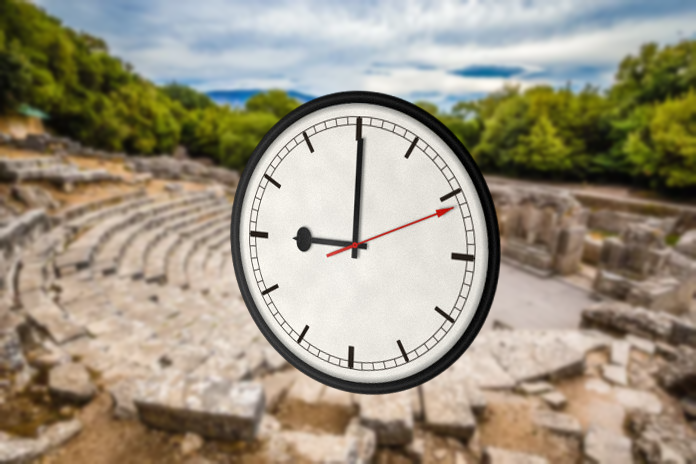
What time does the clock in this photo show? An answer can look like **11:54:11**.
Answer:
**9:00:11**
